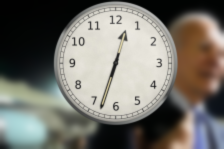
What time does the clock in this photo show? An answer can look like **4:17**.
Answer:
**12:33**
